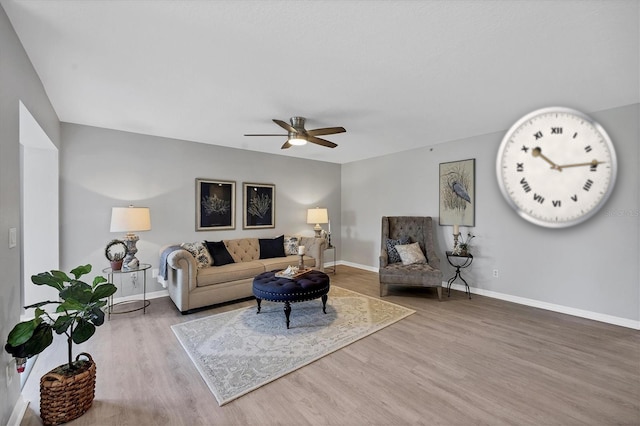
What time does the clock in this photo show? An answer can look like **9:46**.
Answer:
**10:14**
